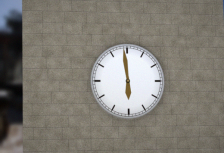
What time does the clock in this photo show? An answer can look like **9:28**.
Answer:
**5:59**
